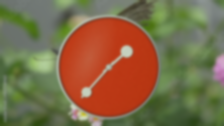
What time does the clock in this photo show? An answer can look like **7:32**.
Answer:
**1:37**
